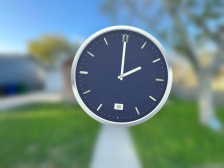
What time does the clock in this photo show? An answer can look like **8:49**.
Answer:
**2:00**
